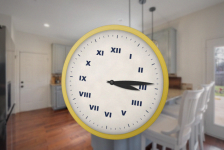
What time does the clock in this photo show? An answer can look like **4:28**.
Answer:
**3:14**
